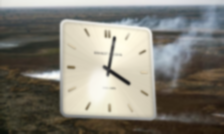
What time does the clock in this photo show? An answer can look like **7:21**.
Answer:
**4:02**
